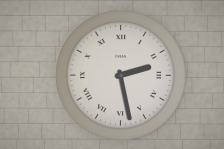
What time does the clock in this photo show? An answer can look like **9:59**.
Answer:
**2:28**
